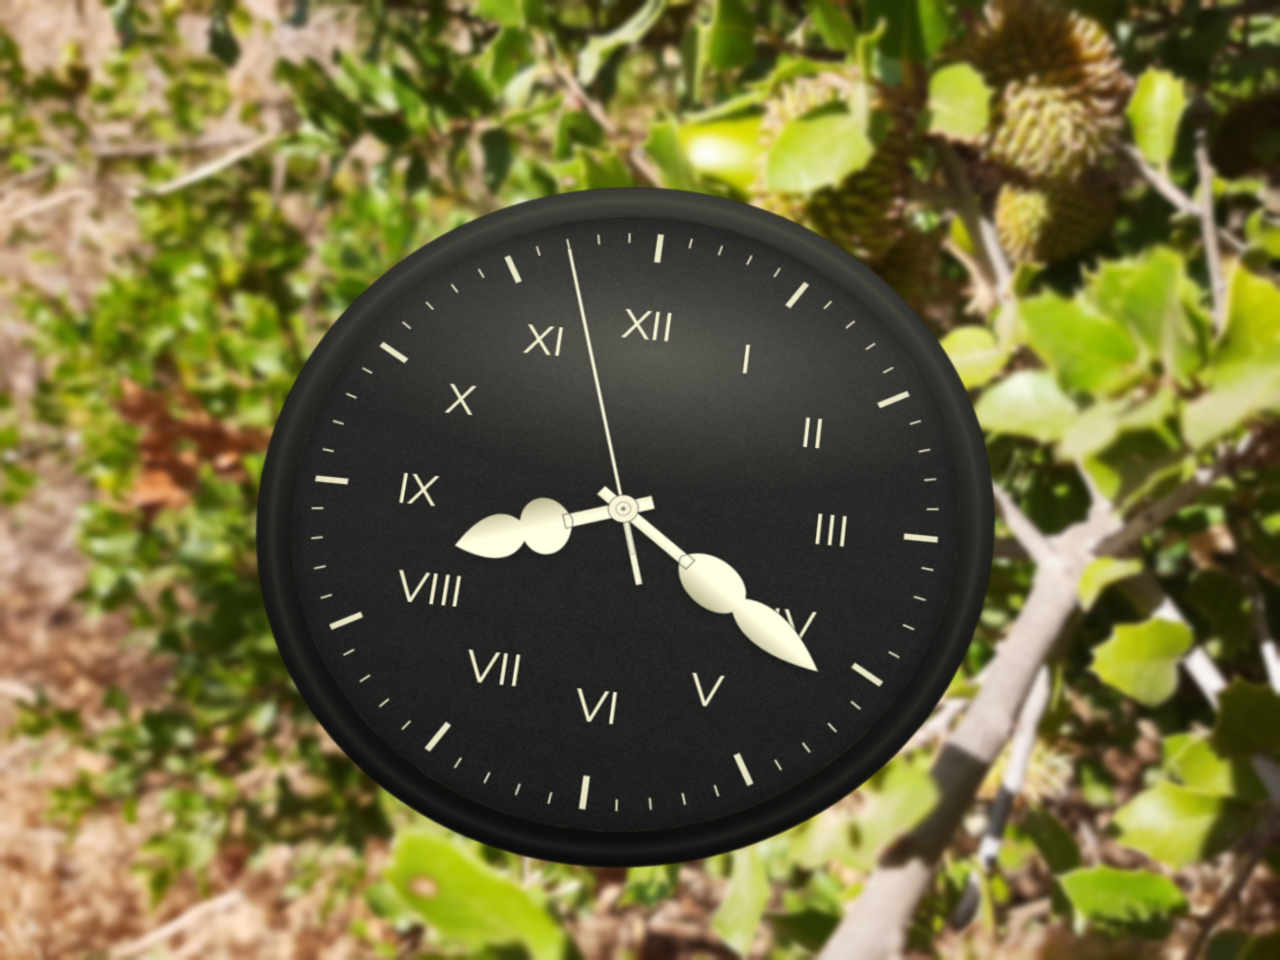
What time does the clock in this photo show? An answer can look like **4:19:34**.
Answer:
**8:20:57**
